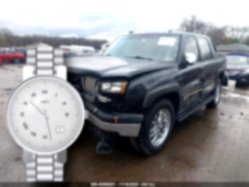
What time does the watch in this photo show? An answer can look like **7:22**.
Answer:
**10:28**
